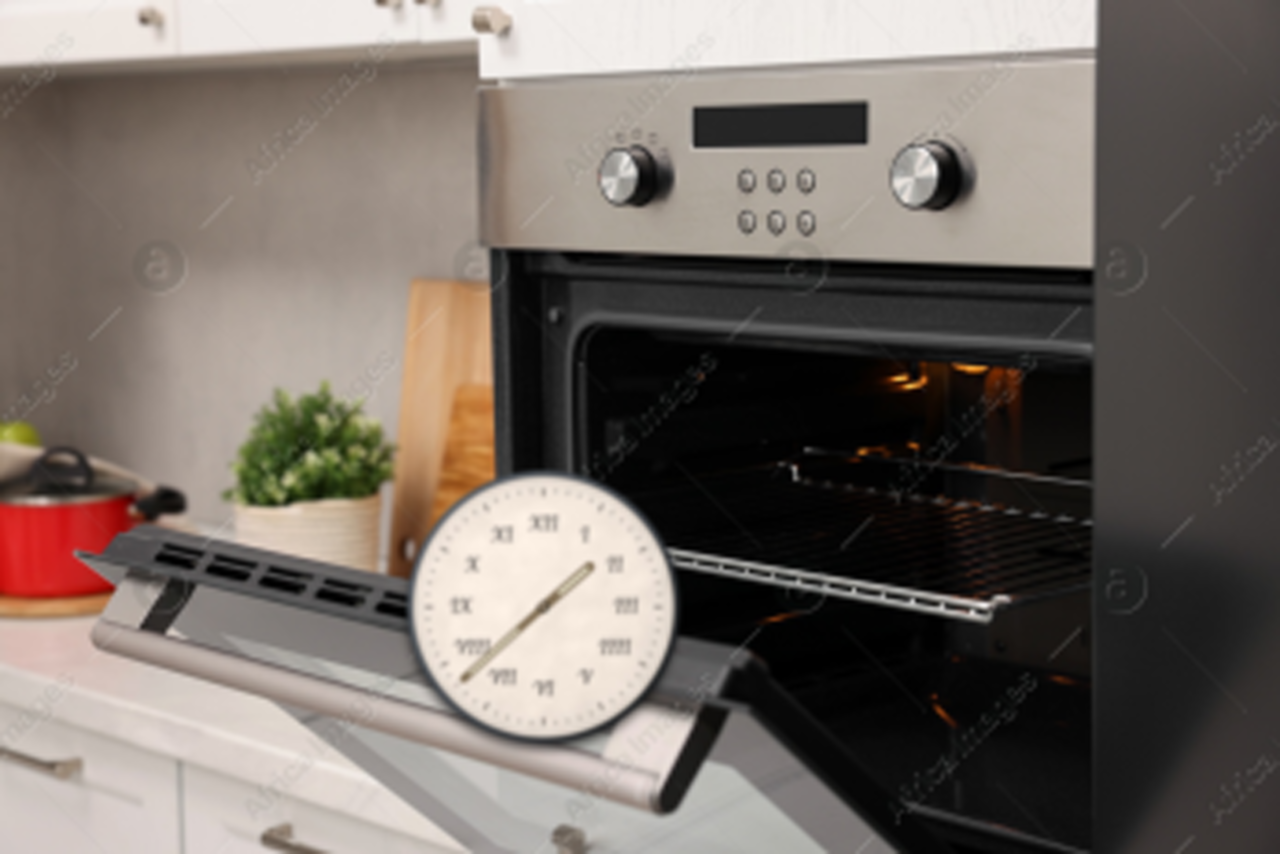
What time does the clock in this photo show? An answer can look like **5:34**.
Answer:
**1:38**
